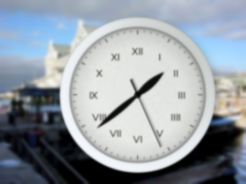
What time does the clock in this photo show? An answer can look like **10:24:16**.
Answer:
**1:38:26**
